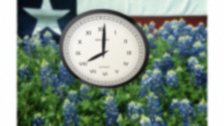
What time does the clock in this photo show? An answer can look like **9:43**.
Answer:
**8:01**
